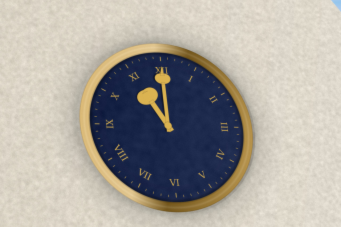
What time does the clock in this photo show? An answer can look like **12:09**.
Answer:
**11:00**
